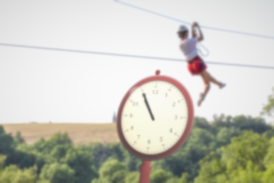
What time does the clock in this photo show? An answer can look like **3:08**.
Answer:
**10:55**
